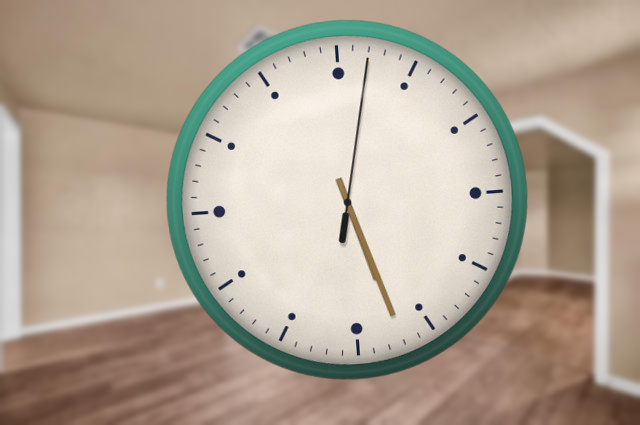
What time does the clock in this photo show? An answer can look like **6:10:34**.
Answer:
**5:27:02**
